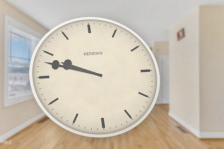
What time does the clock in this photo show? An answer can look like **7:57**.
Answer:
**9:48**
